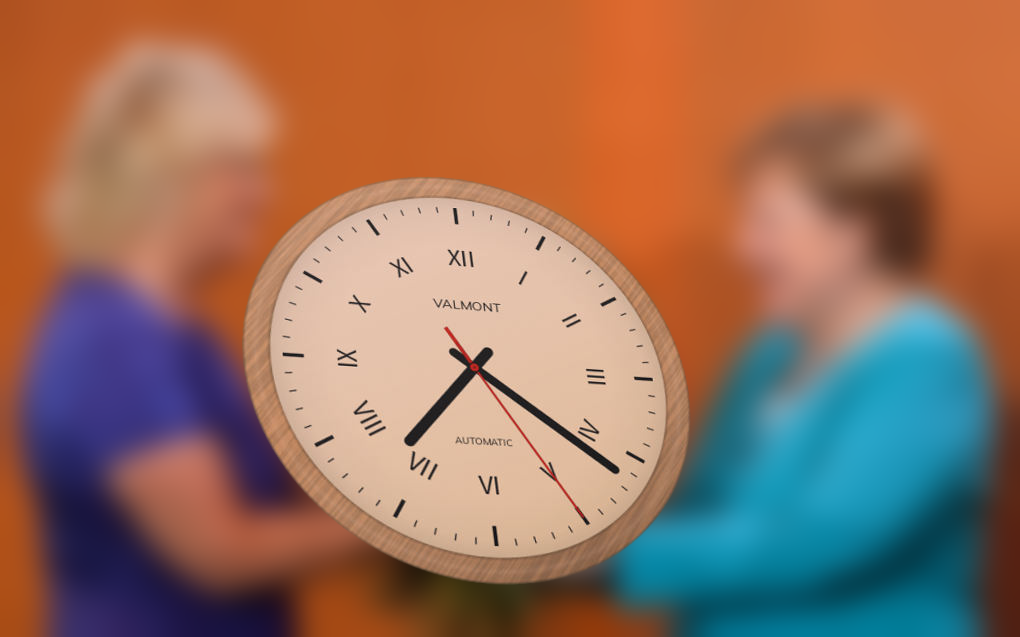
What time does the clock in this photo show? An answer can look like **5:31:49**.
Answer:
**7:21:25**
